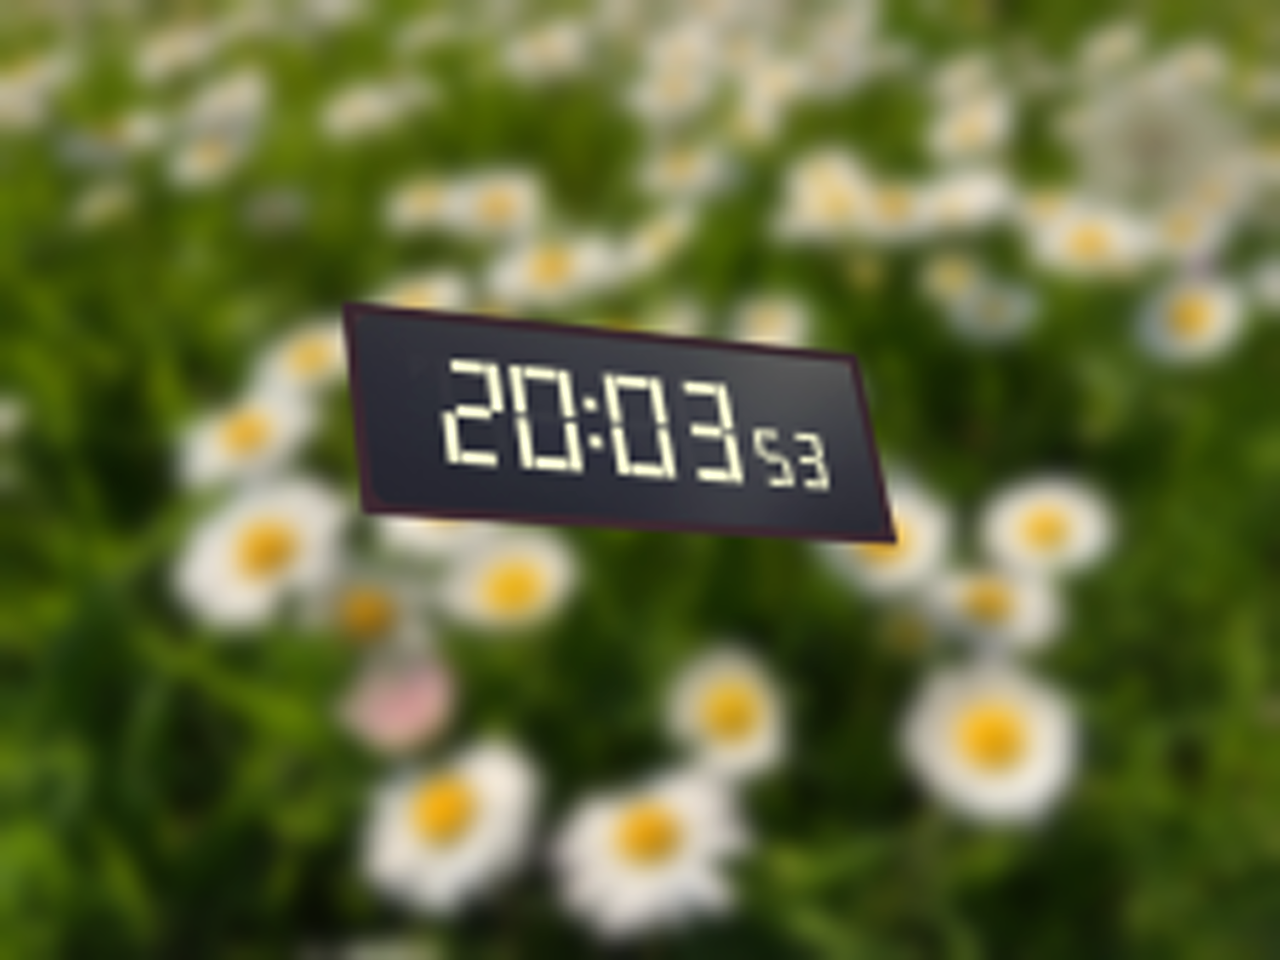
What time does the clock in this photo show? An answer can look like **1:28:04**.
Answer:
**20:03:53**
